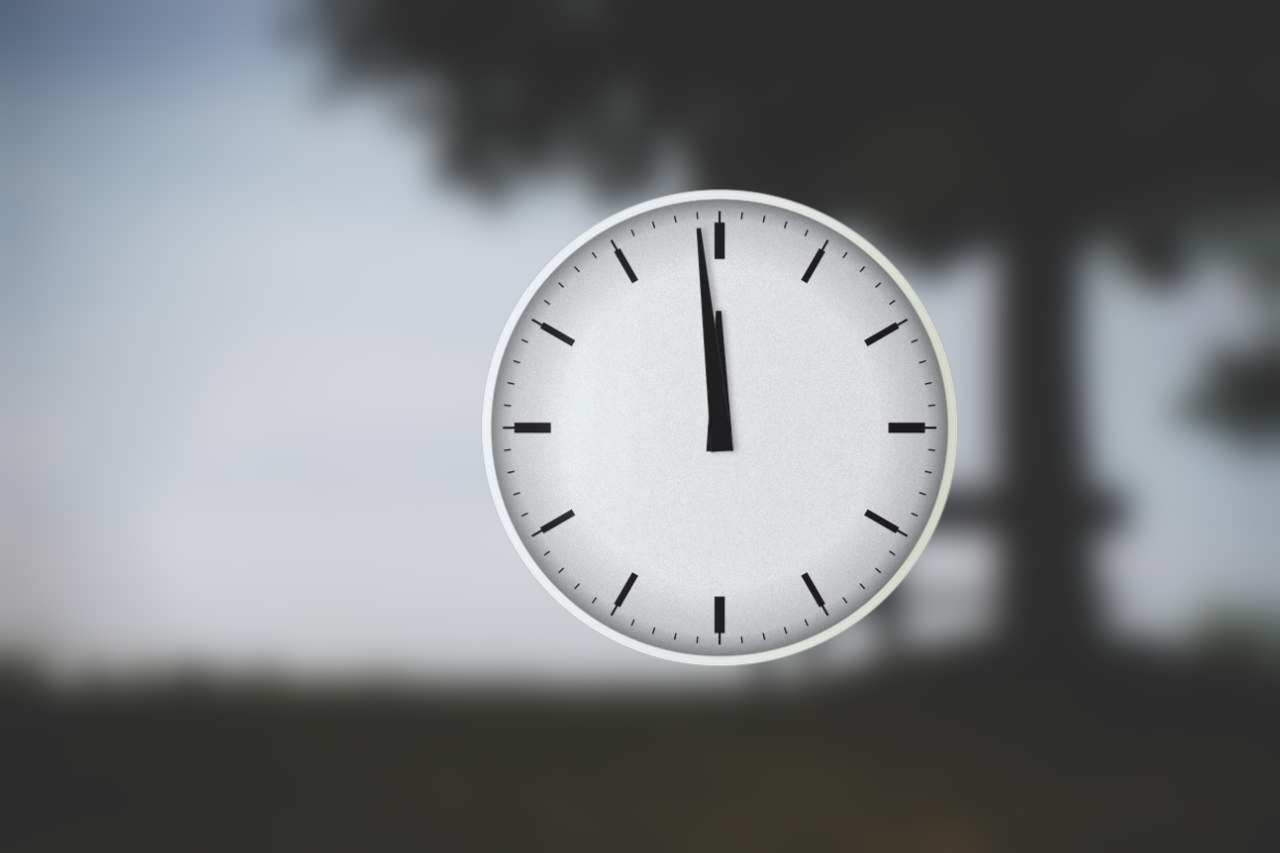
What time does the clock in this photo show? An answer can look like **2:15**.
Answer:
**11:59**
